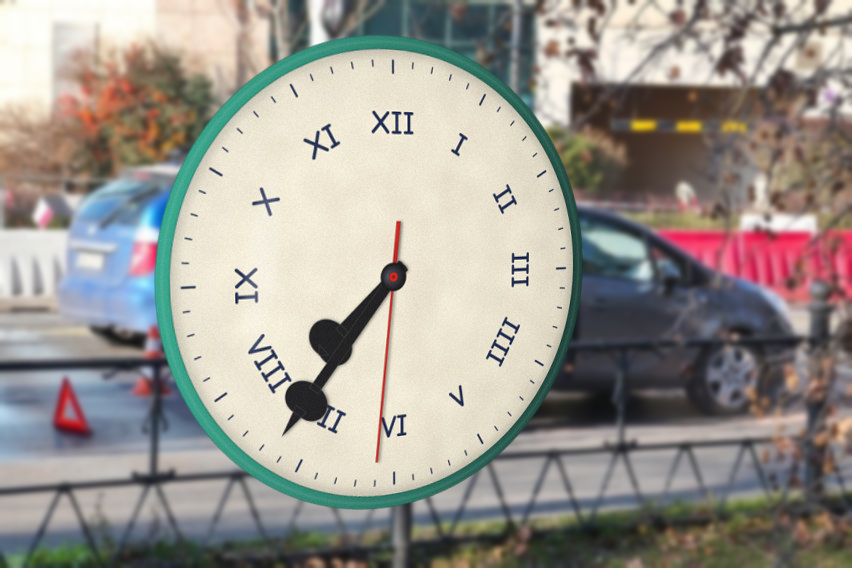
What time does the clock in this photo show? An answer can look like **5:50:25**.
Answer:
**7:36:31**
